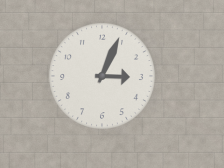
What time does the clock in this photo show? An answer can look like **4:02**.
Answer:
**3:04**
